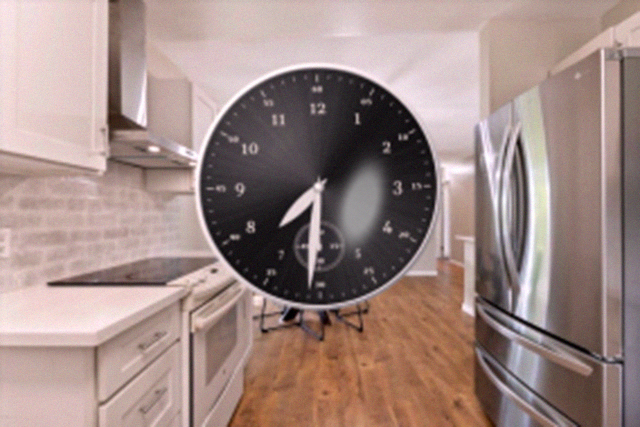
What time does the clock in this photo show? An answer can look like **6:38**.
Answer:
**7:31**
